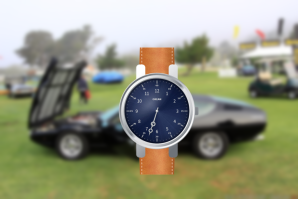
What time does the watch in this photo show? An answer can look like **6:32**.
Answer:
**6:33**
